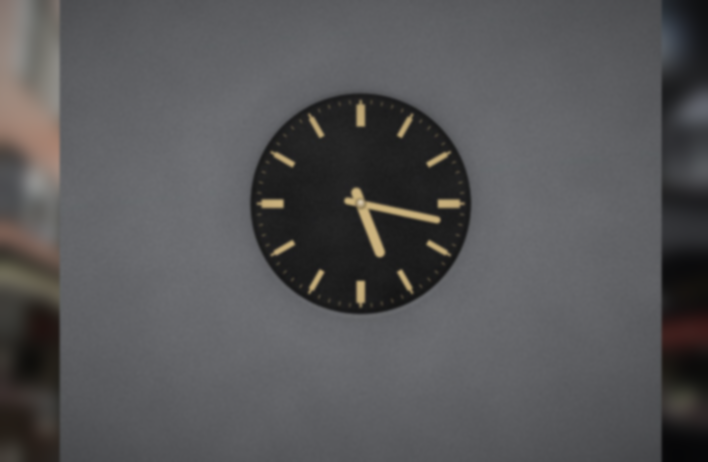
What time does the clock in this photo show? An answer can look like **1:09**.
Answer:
**5:17**
